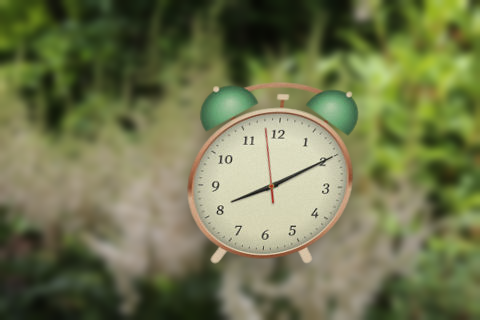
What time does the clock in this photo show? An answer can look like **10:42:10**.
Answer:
**8:09:58**
